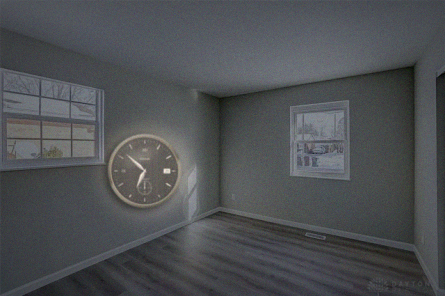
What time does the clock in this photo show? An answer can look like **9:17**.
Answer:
**6:52**
